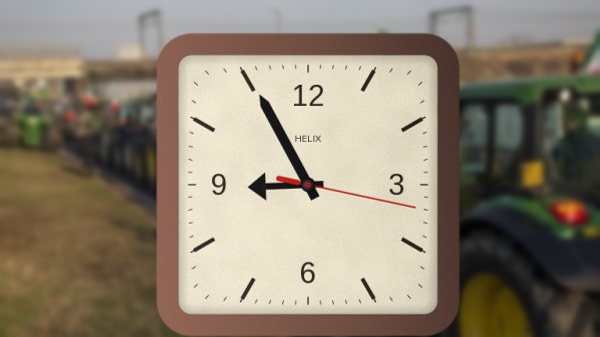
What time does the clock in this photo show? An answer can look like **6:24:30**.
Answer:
**8:55:17**
